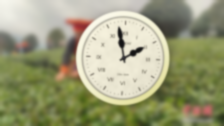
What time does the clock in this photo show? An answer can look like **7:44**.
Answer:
**1:58**
